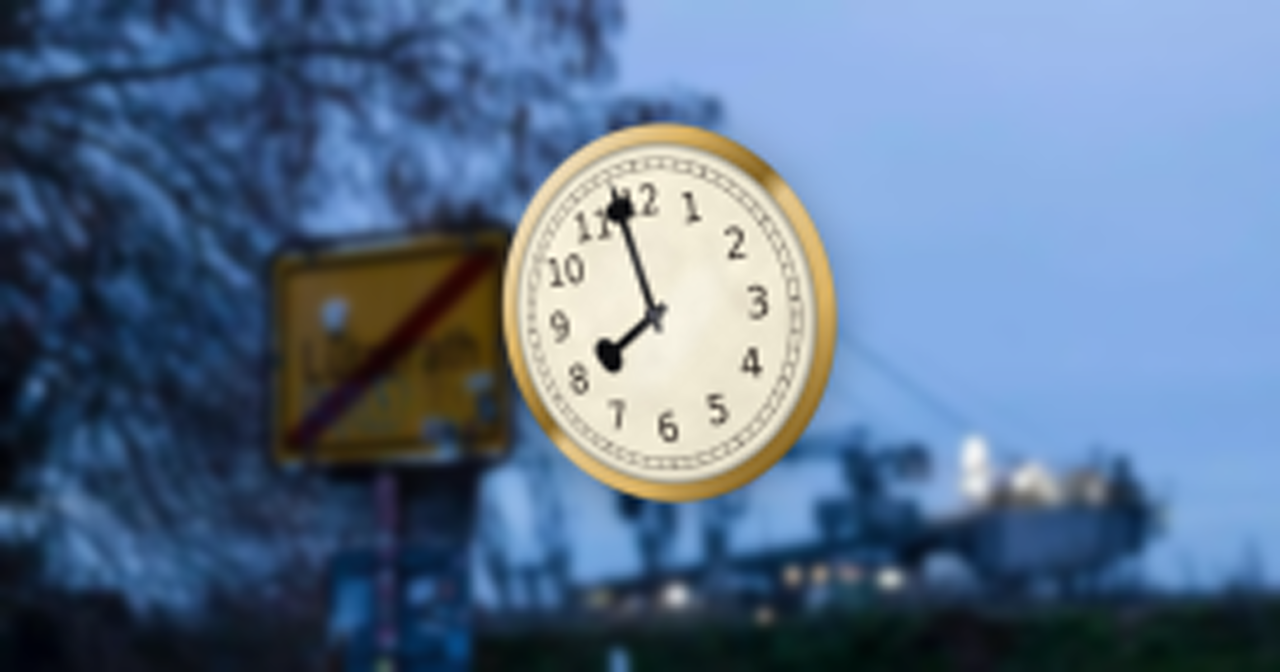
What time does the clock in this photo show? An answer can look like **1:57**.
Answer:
**7:58**
